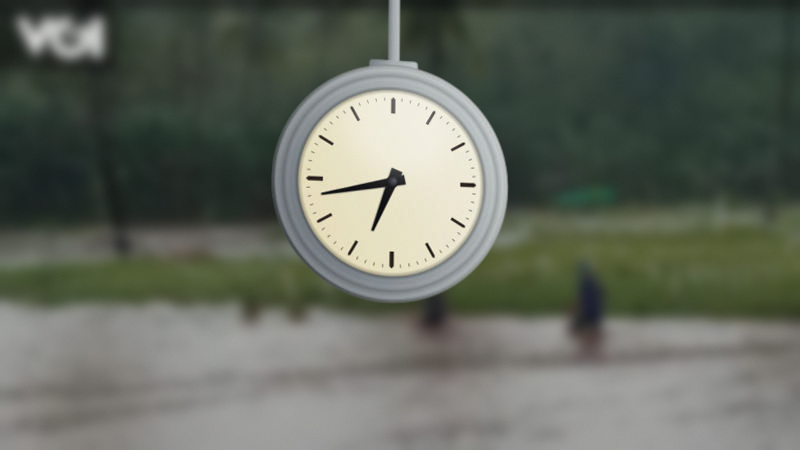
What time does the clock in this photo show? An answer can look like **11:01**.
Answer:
**6:43**
